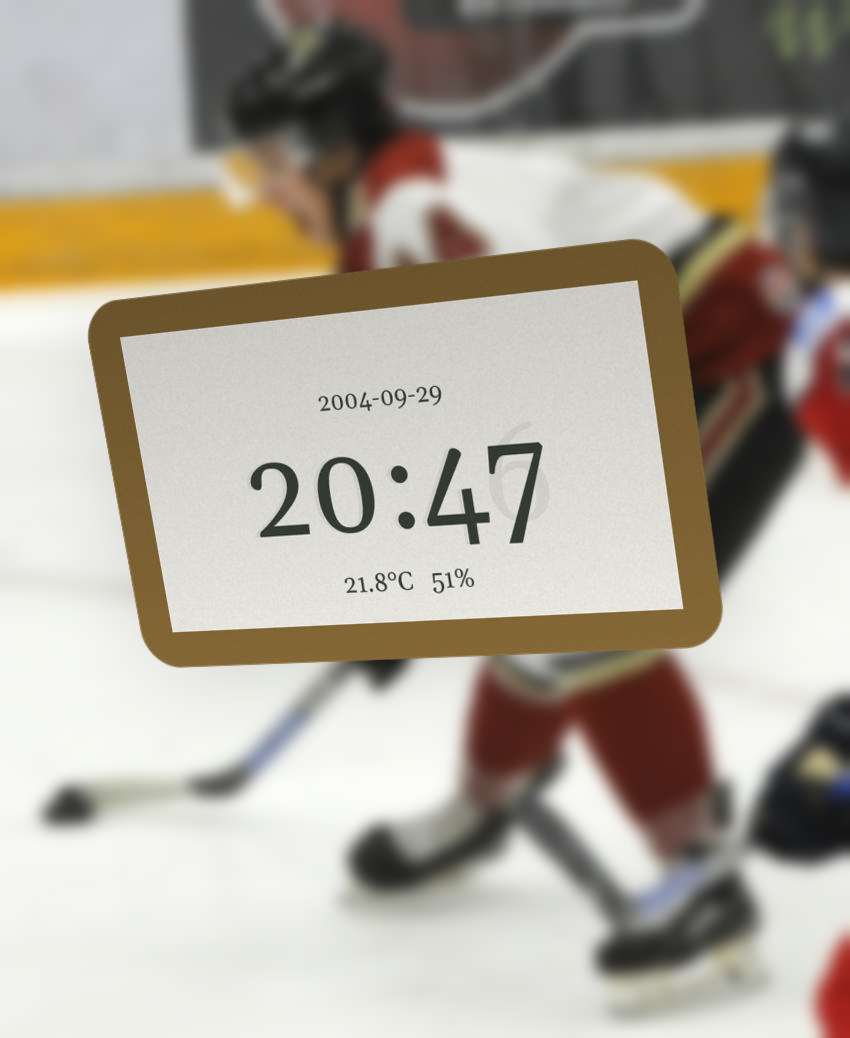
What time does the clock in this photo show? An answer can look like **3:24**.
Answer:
**20:47**
